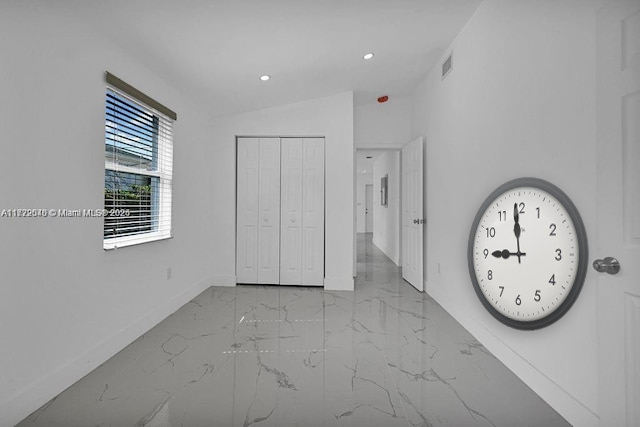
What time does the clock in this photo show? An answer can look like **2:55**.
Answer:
**8:59**
